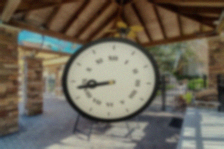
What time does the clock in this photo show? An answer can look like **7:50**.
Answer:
**8:43**
